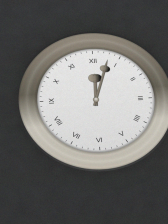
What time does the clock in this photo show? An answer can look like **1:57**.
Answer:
**12:03**
